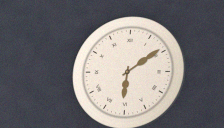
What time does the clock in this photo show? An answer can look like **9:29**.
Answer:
**6:09**
